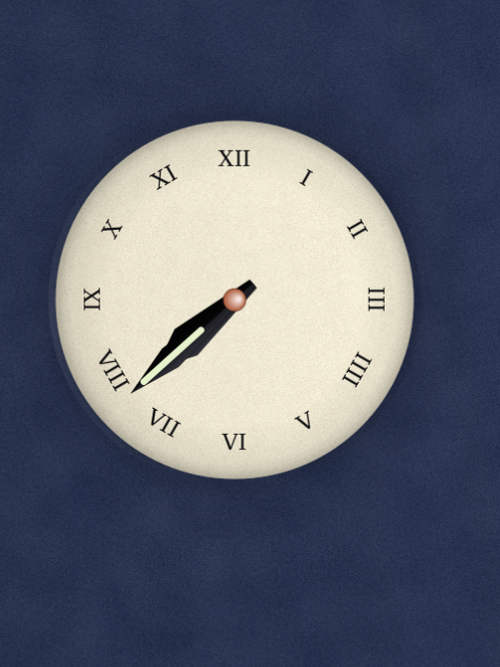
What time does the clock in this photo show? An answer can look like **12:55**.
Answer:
**7:38**
